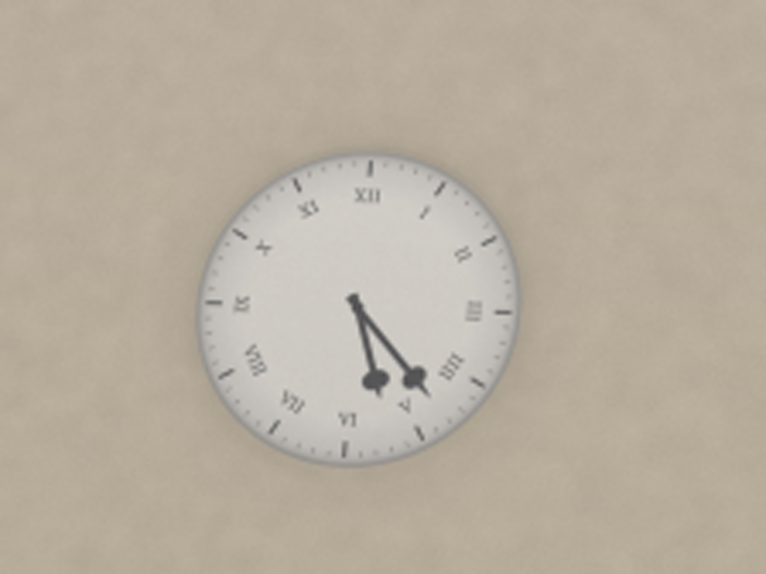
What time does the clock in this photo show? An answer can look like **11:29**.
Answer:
**5:23**
